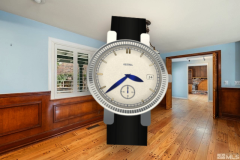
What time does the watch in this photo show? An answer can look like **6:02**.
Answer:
**3:38**
